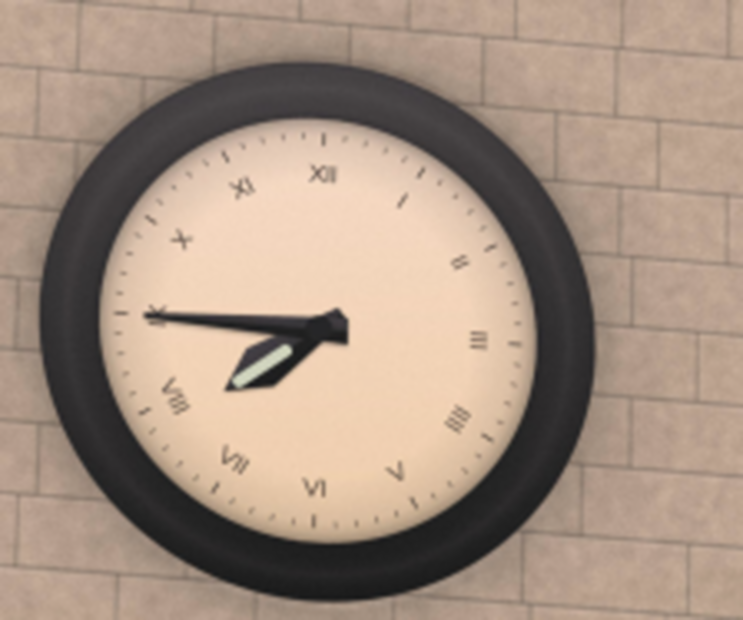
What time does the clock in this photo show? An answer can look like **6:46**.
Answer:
**7:45**
